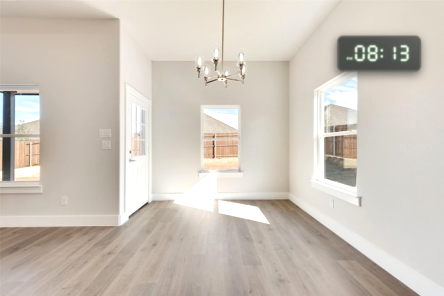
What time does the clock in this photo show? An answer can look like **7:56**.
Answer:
**8:13**
